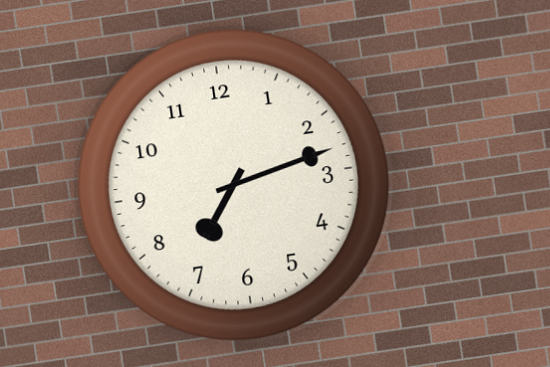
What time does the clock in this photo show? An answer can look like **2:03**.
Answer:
**7:13**
